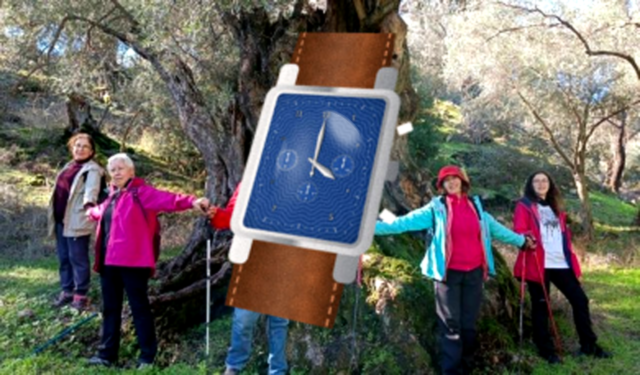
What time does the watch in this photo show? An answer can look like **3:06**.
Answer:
**4:00**
